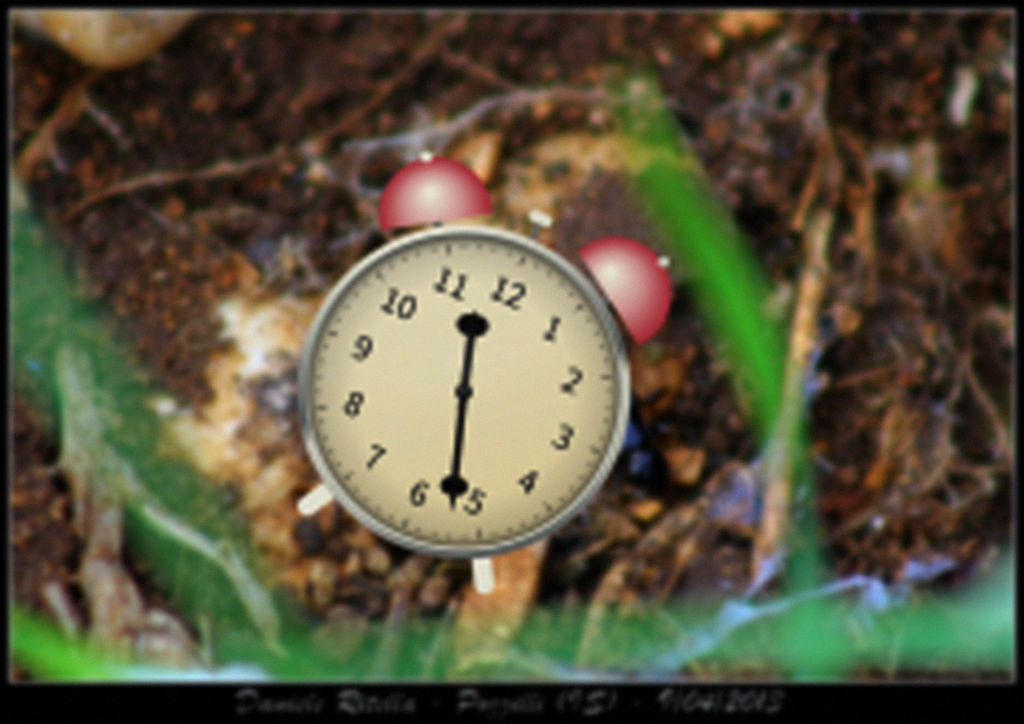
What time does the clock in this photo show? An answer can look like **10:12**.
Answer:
**11:27**
